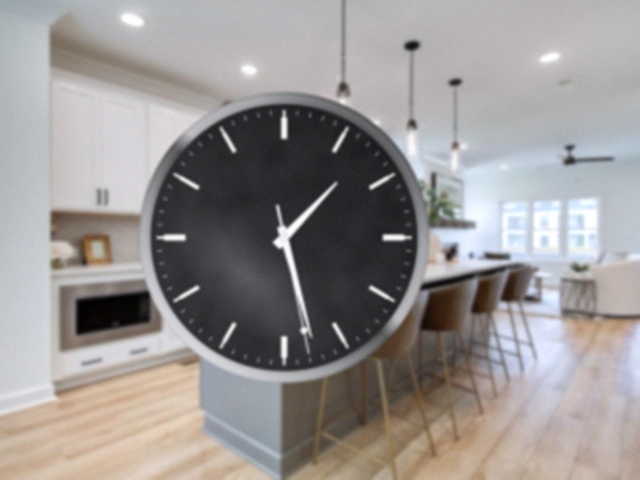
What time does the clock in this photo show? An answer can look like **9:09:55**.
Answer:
**1:27:28**
